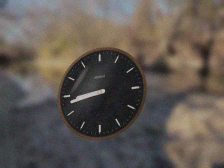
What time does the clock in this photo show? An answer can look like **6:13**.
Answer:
**8:43**
